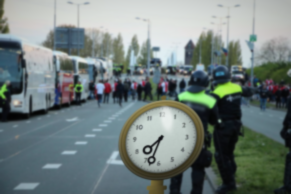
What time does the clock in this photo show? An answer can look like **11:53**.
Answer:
**7:33**
